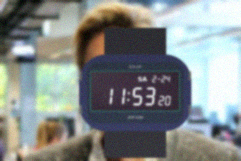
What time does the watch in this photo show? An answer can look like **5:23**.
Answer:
**11:53**
